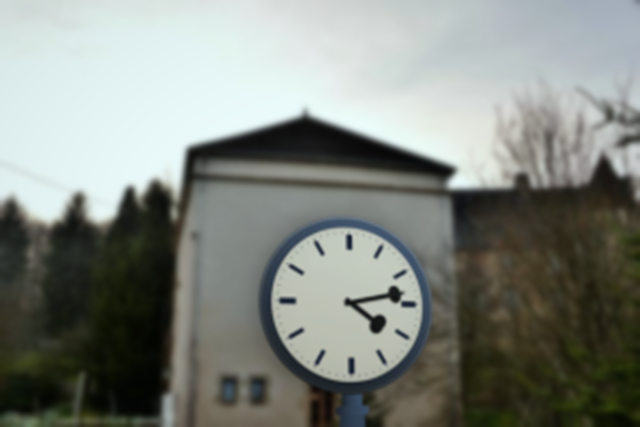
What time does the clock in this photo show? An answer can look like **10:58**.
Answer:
**4:13**
